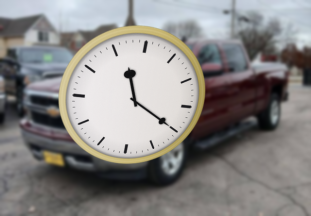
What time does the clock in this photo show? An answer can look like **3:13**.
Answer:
**11:20**
